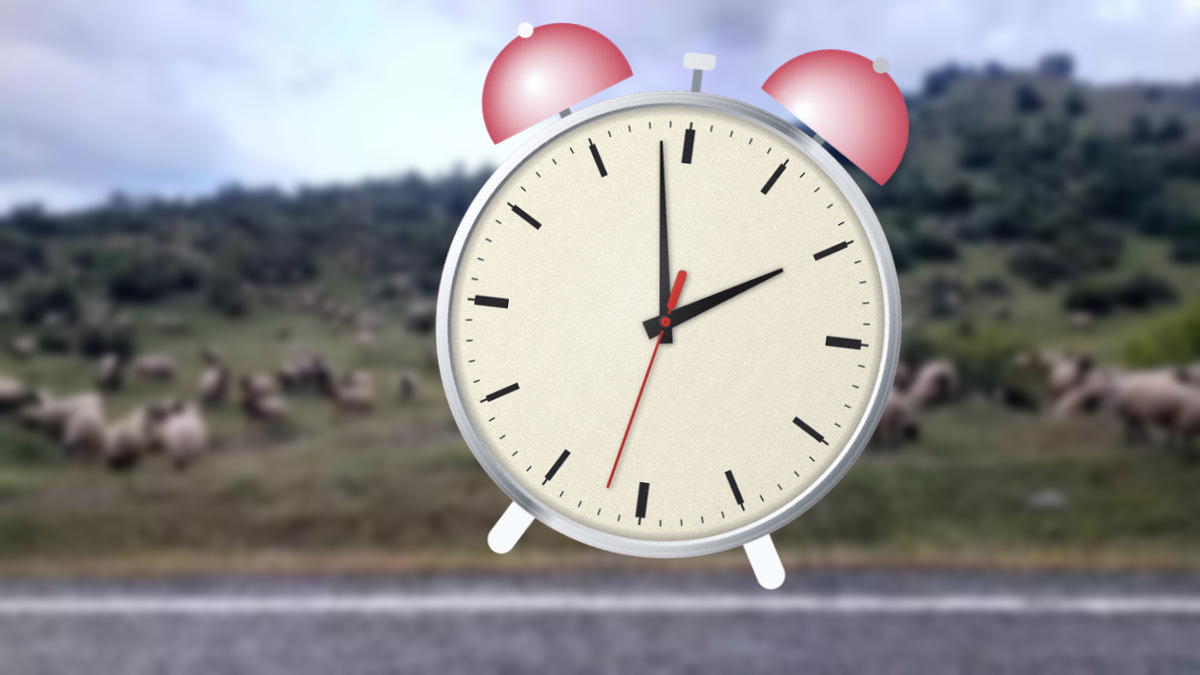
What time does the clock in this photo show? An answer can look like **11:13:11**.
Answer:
**1:58:32**
